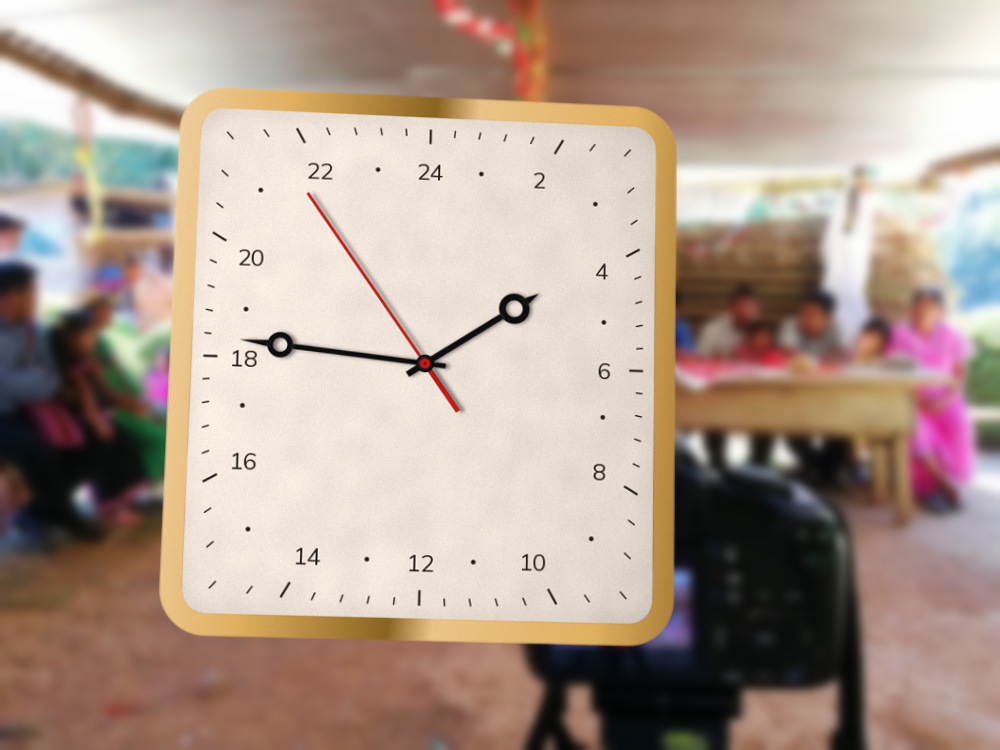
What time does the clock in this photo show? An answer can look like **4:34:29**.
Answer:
**3:45:54**
